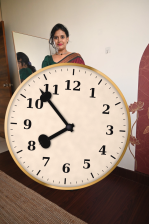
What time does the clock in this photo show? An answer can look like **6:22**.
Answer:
**7:53**
